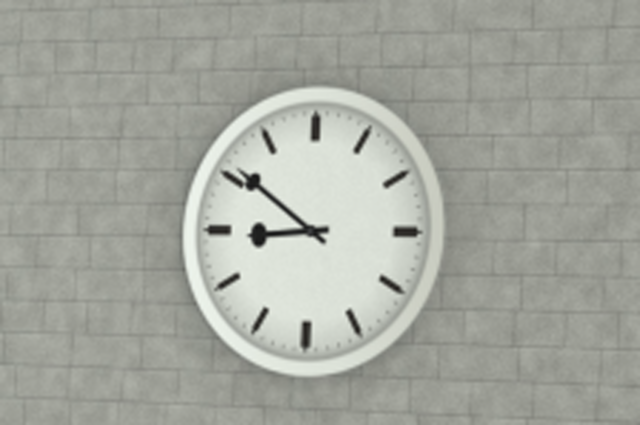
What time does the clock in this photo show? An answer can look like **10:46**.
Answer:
**8:51**
